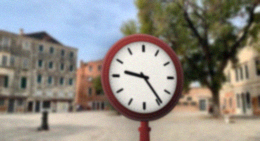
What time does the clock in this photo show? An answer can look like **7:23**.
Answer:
**9:24**
